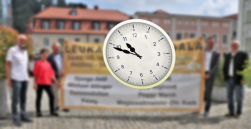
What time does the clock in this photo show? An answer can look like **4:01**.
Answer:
**10:49**
